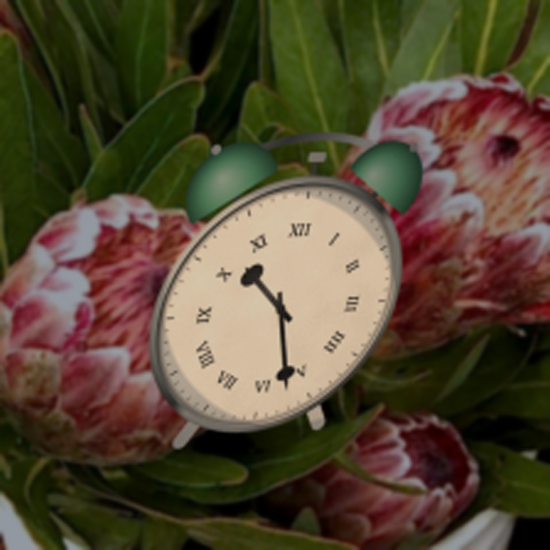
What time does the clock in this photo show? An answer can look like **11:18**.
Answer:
**10:27**
